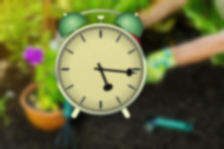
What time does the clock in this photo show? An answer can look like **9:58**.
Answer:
**5:16**
